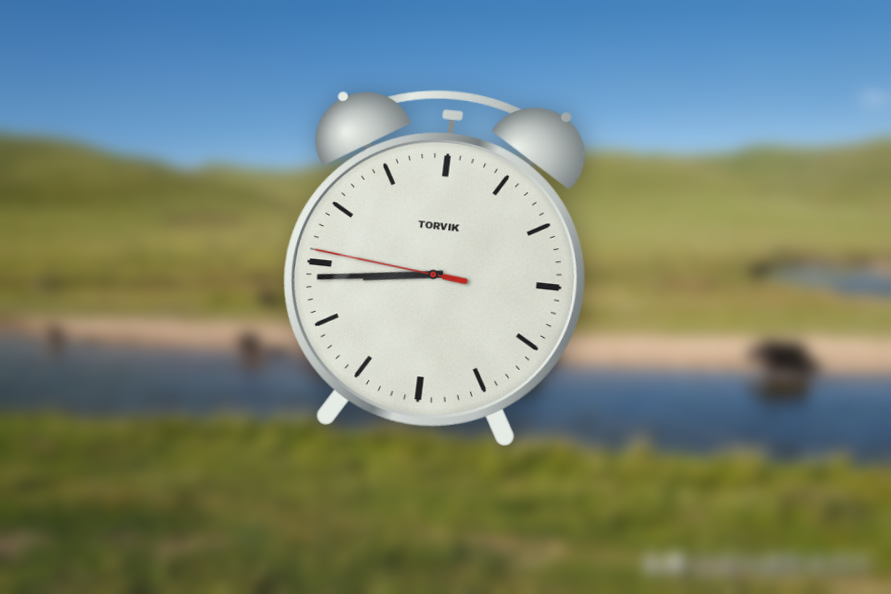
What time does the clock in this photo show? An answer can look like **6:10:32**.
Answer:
**8:43:46**
